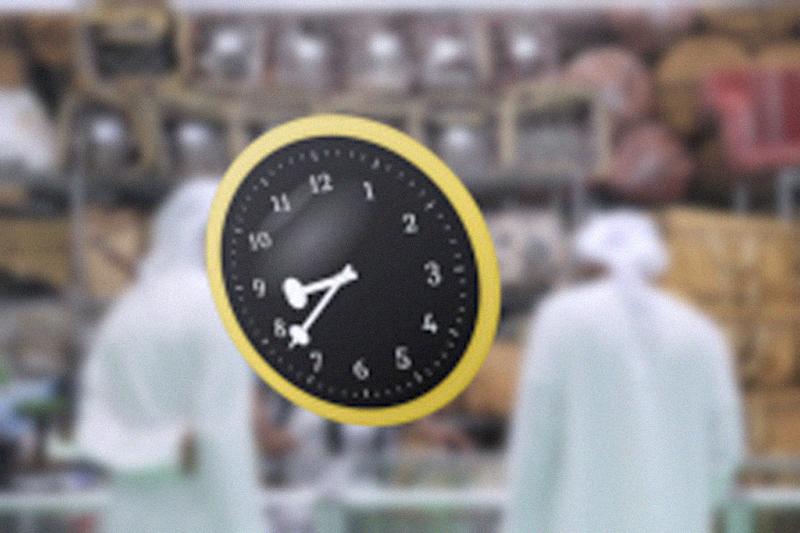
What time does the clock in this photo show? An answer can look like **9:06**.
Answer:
**8:38**
